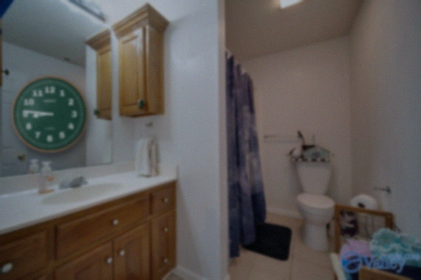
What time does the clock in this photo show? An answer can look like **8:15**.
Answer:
**8:46**
